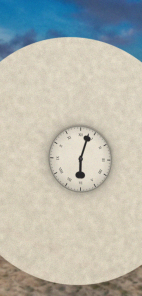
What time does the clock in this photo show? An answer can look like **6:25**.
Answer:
**6:03**
